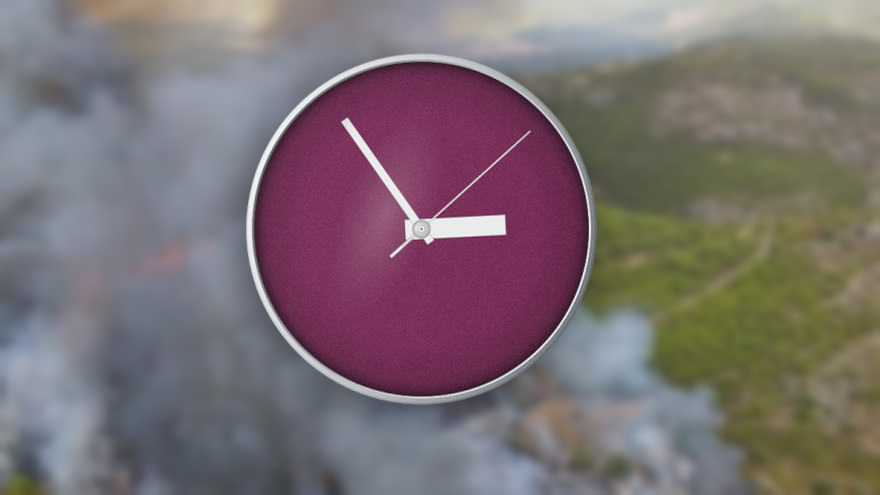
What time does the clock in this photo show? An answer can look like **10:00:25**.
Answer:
**2:54:08**
